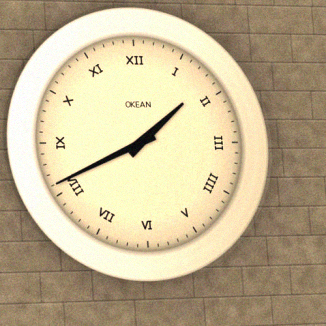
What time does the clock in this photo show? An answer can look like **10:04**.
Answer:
**1:41**
